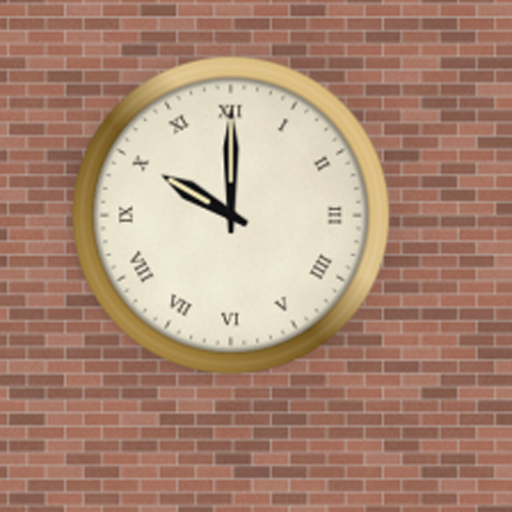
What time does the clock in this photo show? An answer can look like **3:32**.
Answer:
**10:00**
